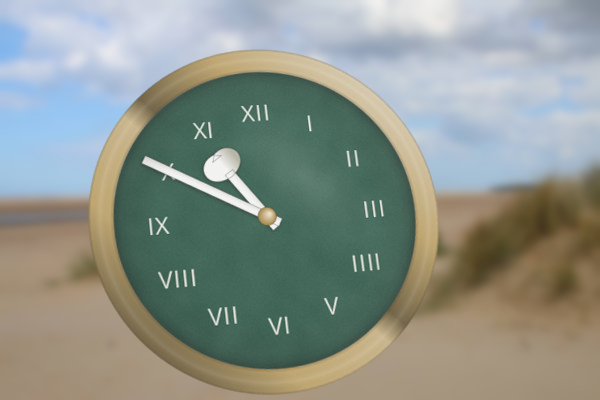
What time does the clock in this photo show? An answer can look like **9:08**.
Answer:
**10:50**
